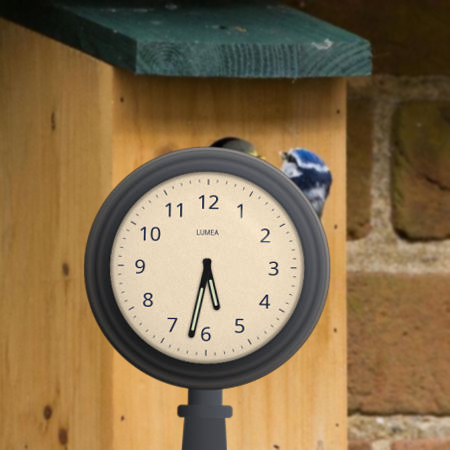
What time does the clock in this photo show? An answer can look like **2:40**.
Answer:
**5:32**
